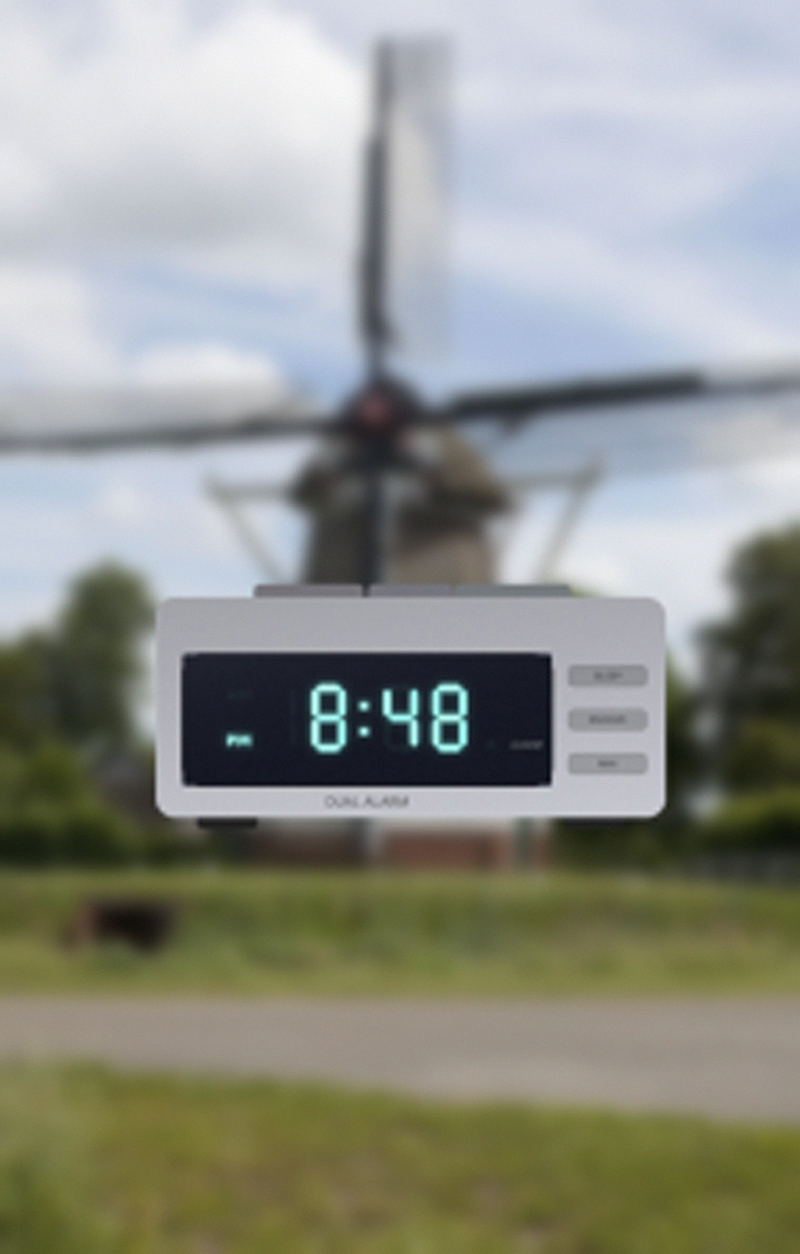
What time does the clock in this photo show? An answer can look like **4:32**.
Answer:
**8:48**
